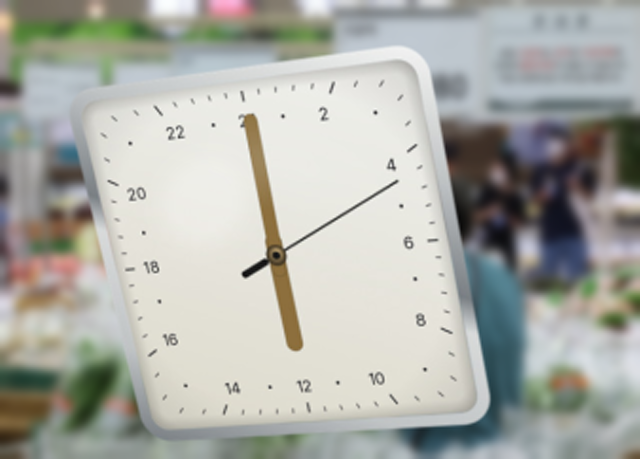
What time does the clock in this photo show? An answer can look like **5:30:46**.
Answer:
**12:00:11**
